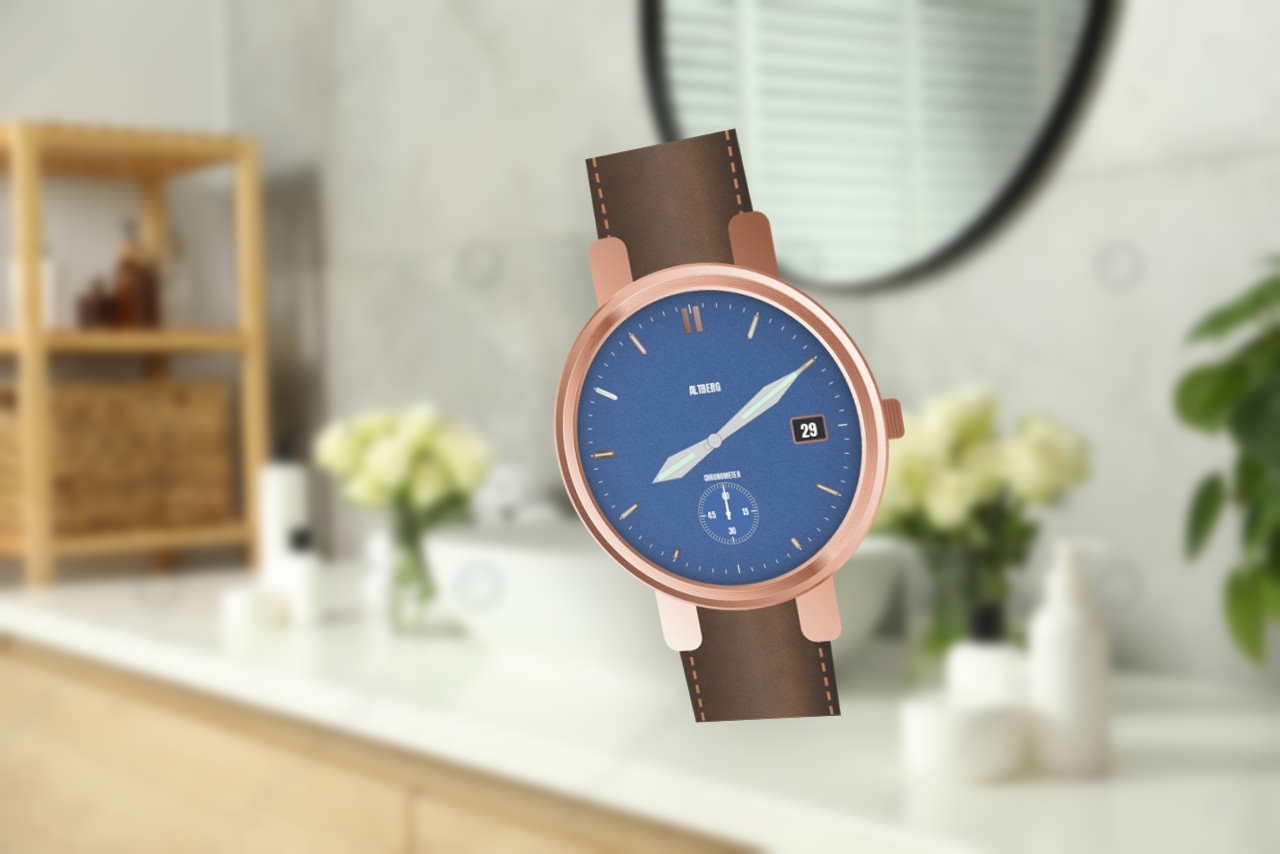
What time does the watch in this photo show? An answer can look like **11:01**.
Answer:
**8:10**
